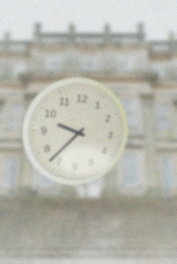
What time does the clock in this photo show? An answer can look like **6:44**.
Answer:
**9:37**
